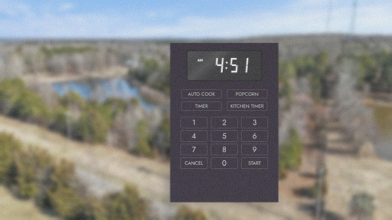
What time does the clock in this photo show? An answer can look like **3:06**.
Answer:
**4:51**
